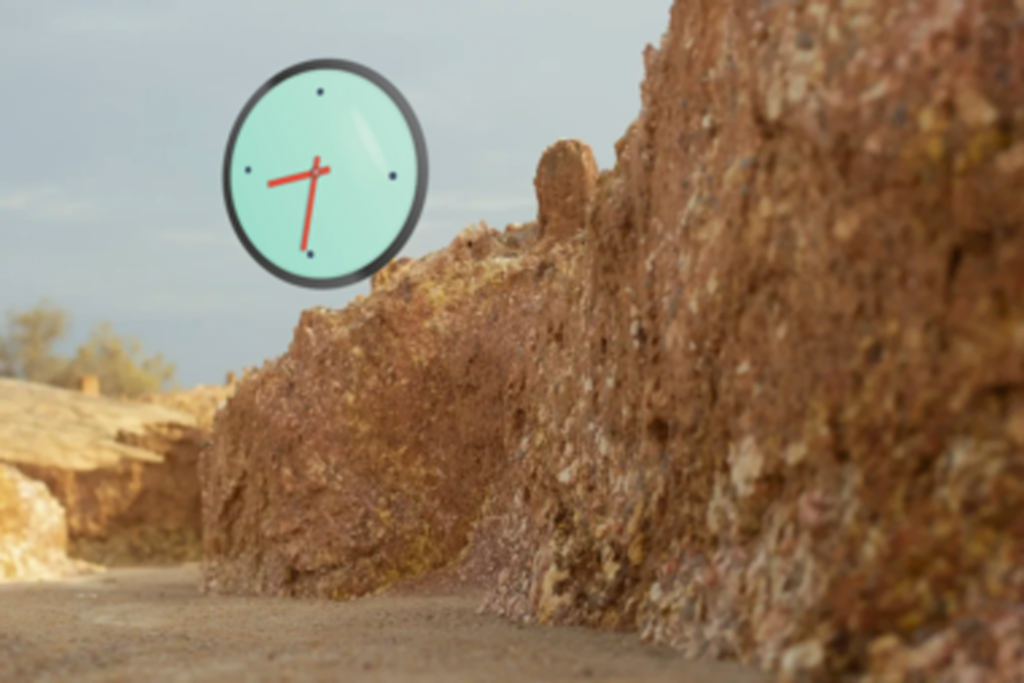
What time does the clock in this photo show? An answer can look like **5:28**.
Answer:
**8:31**
